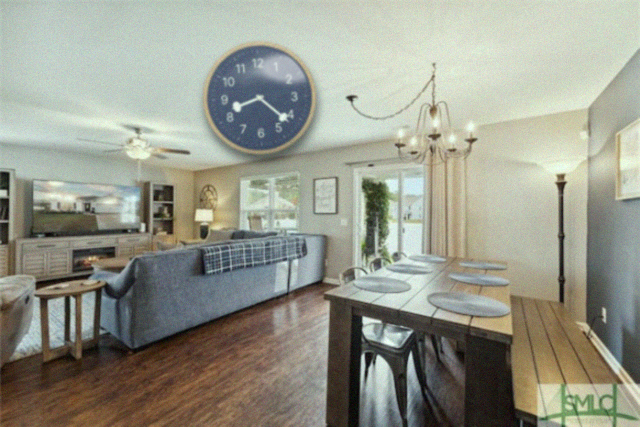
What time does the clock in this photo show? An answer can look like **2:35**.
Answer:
**8:22**
